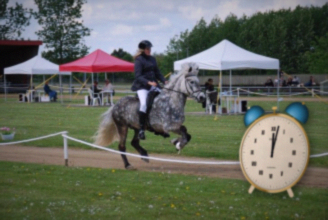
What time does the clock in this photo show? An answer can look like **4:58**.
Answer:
**12:02**
